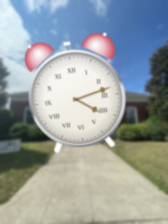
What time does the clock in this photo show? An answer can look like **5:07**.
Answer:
**4:13**
